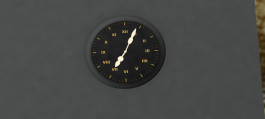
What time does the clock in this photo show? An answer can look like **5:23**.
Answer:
**7:04**
